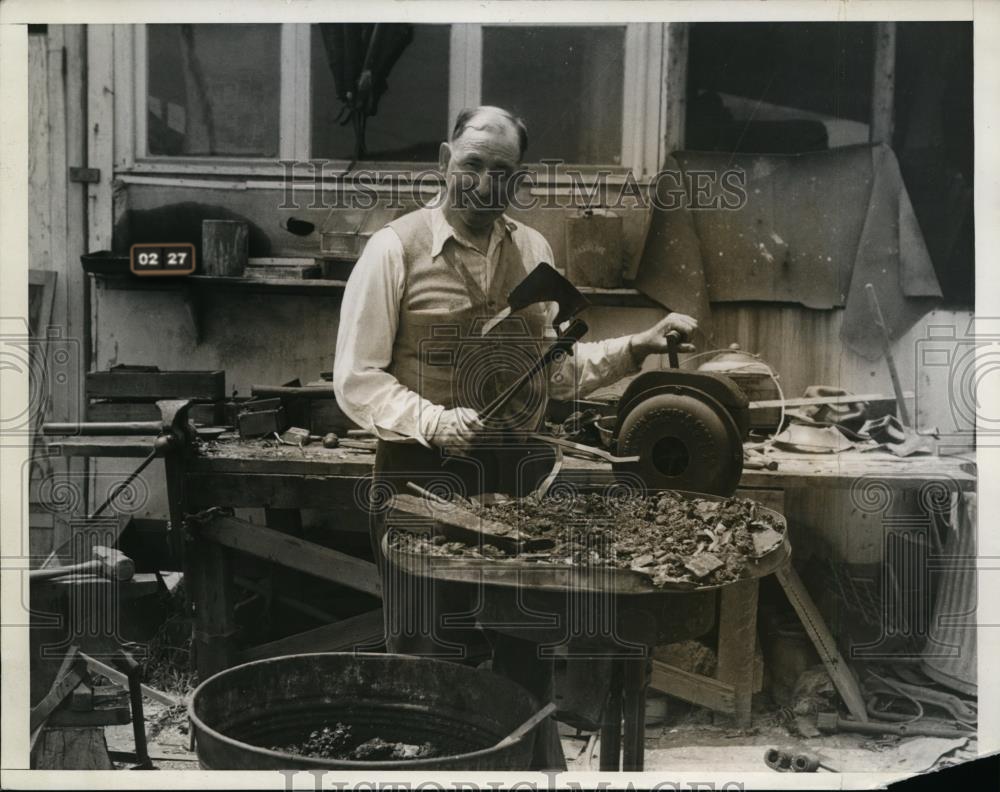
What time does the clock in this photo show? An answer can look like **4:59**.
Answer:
**2:27**
